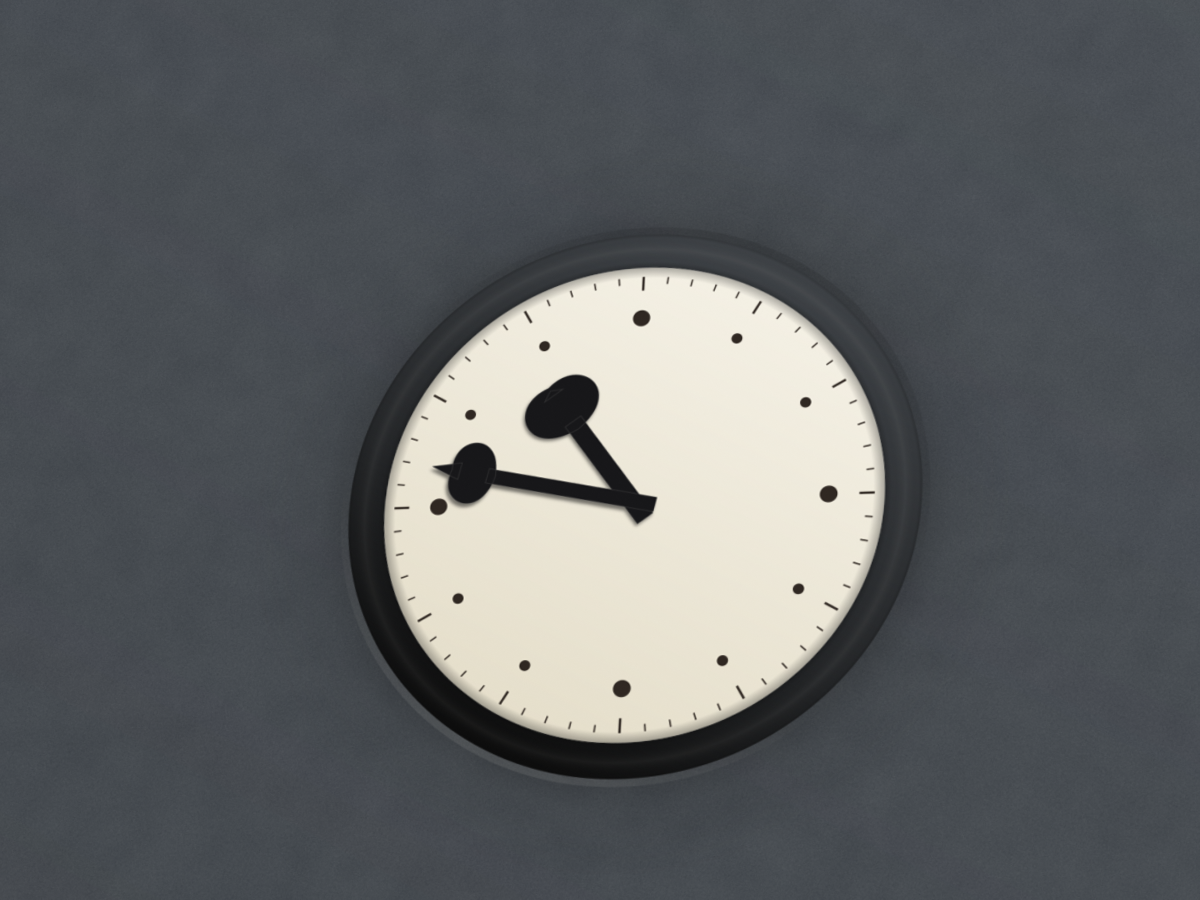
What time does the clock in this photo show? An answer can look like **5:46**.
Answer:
**10:47**
